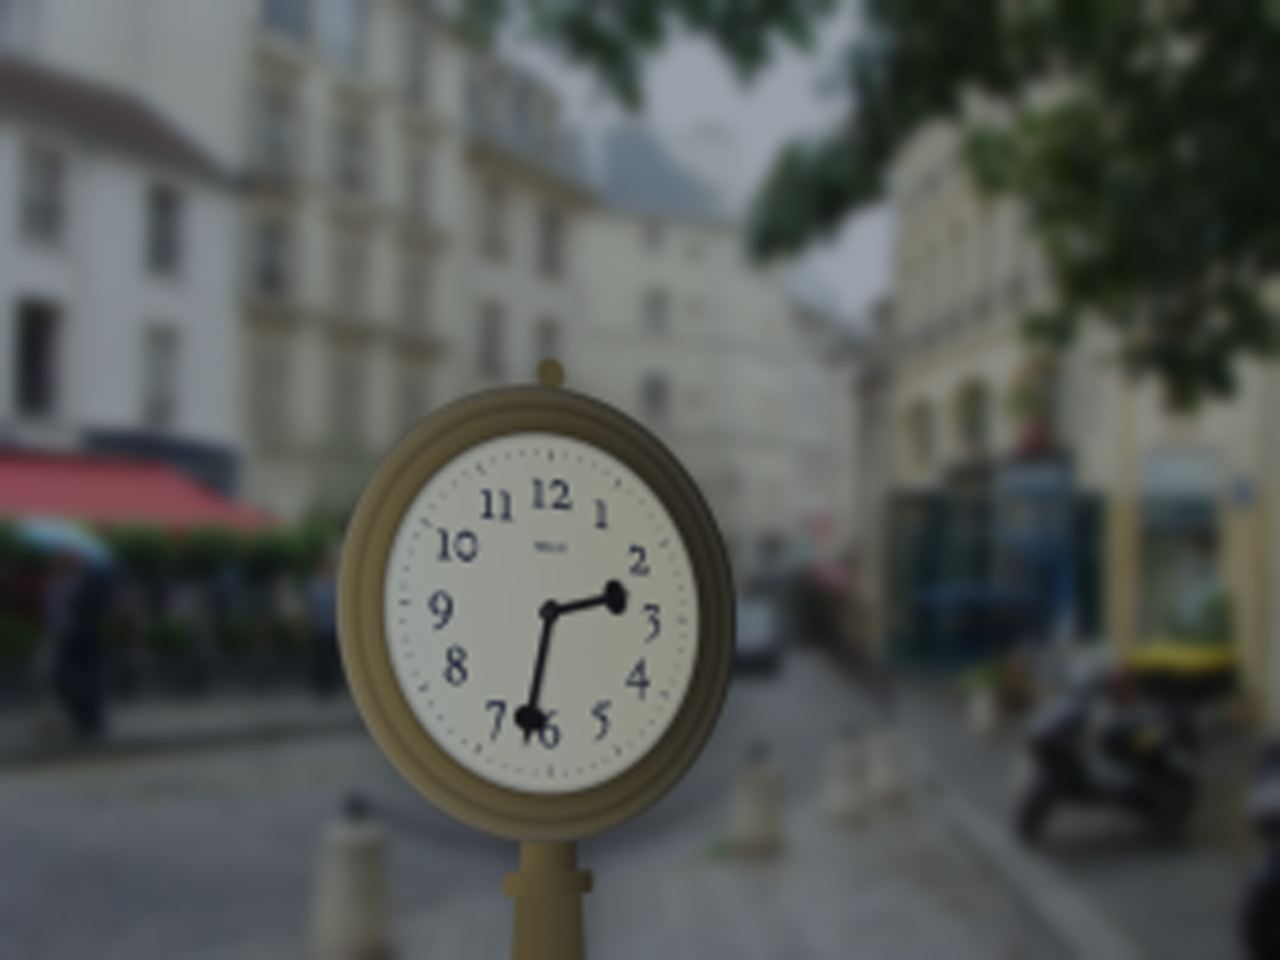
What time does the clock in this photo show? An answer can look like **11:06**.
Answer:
**2:32**
